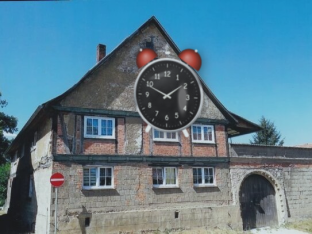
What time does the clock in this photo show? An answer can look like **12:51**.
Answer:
**1:49**
